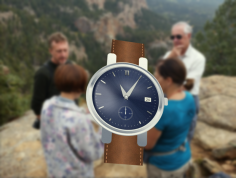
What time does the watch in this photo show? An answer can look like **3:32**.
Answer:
**11:05**
